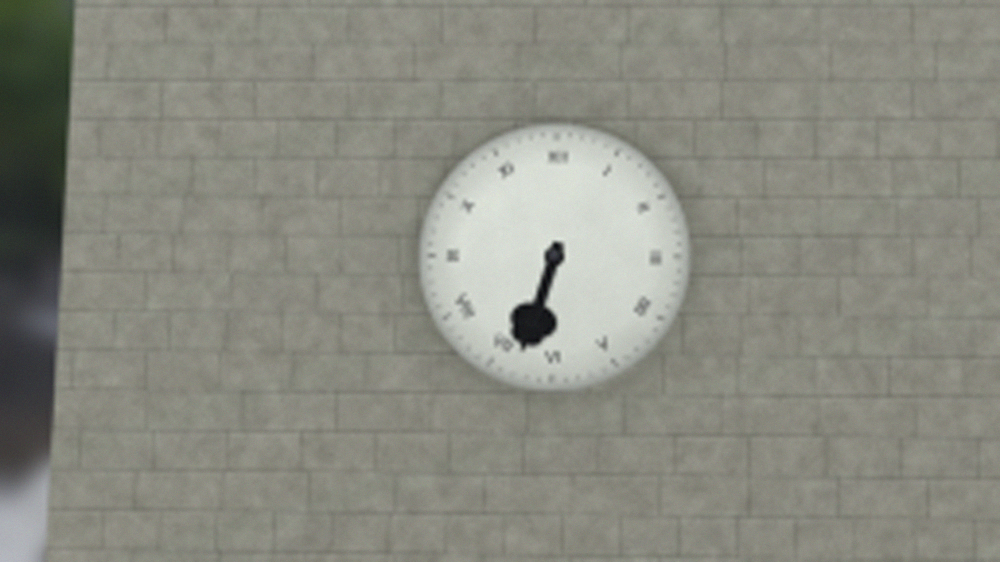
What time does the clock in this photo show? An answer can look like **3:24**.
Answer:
**6:33**
